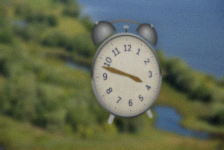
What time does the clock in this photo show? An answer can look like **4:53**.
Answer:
**3:48**
